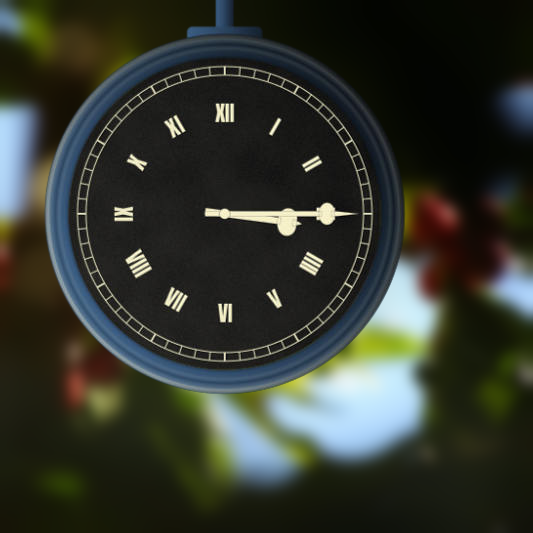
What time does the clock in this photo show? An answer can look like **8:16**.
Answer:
**3:15**
